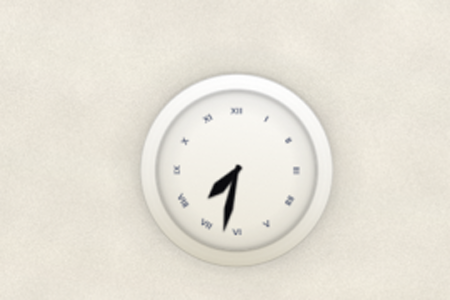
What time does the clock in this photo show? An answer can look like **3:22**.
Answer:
**7:32**
